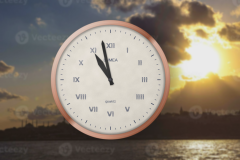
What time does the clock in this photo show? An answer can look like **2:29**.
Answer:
**10:58**
